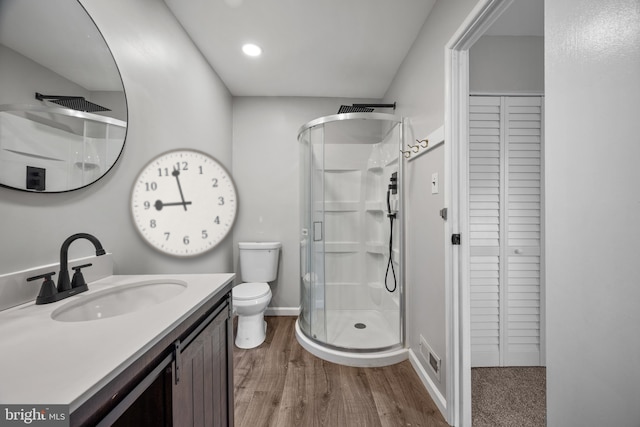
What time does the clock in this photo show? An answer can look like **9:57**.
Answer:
**8:58**
